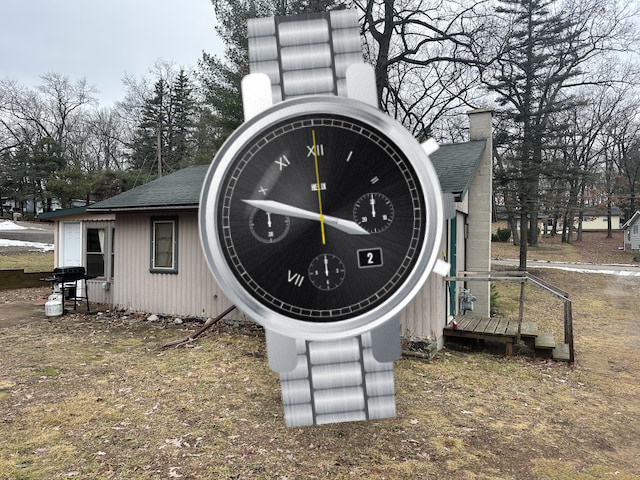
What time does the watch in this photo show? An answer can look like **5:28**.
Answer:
**3:48**
